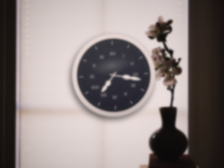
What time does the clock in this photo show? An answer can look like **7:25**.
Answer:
**7:17**
